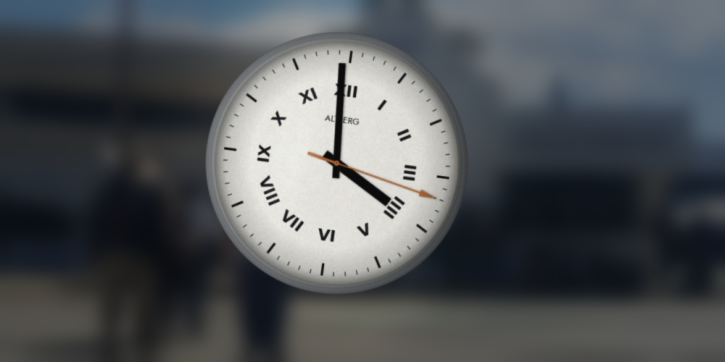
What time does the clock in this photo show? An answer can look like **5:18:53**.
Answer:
**3:59:17**
